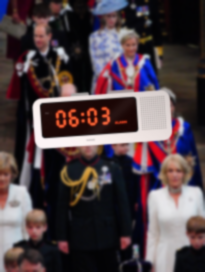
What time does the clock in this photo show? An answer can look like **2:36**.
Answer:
**6:03**
